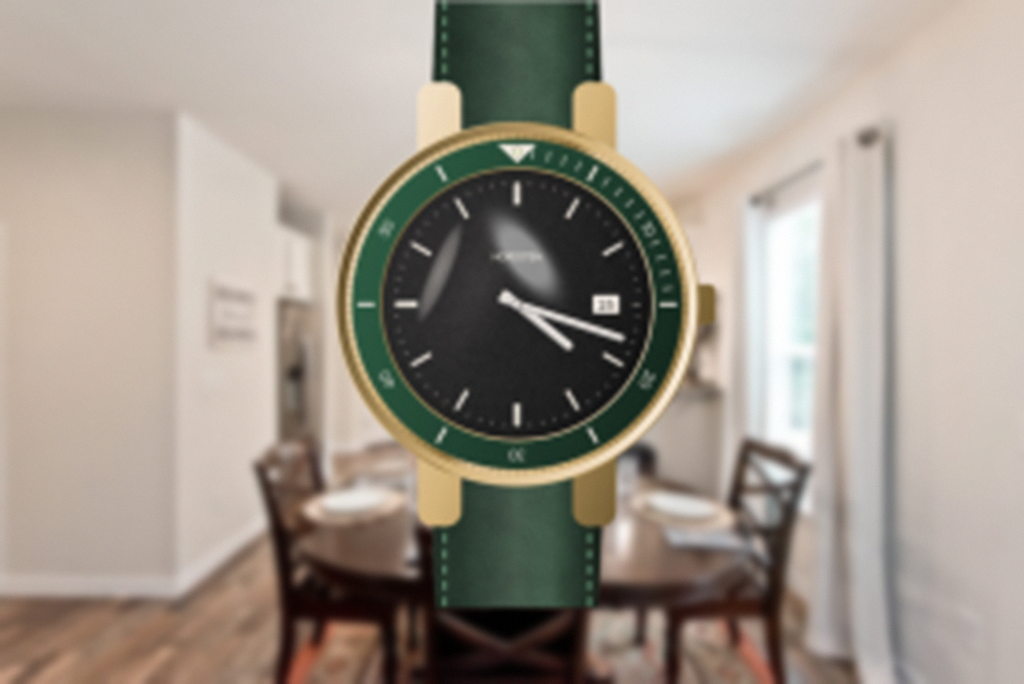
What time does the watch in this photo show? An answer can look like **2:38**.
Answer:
**4:18**
